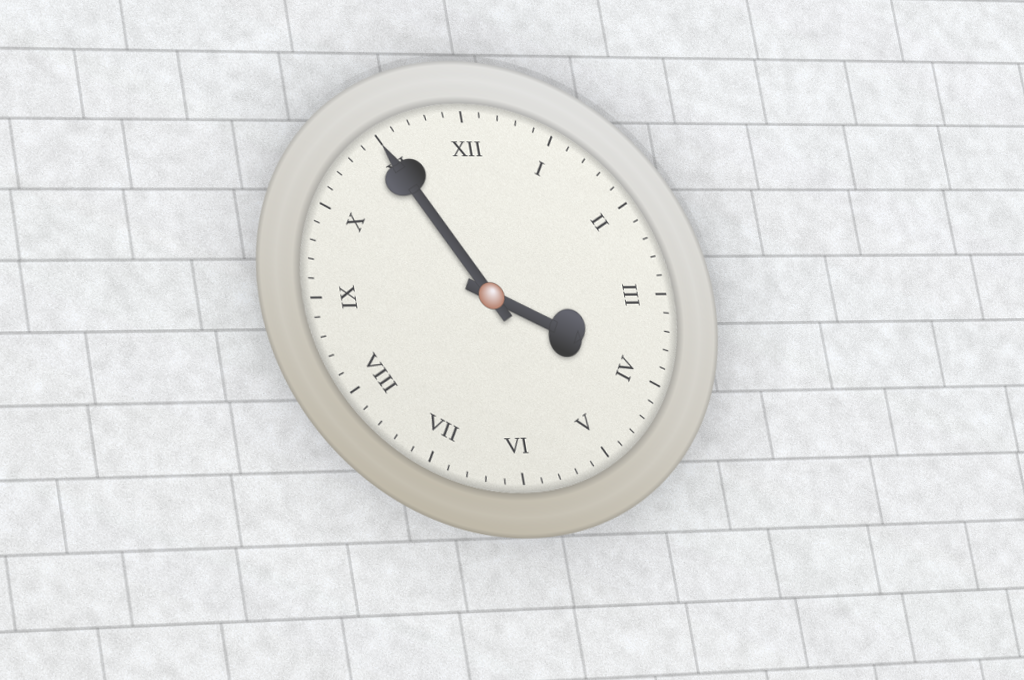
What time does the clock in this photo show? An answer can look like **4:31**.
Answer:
**3:55**
